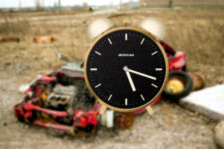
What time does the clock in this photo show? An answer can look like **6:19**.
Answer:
**5:18**
